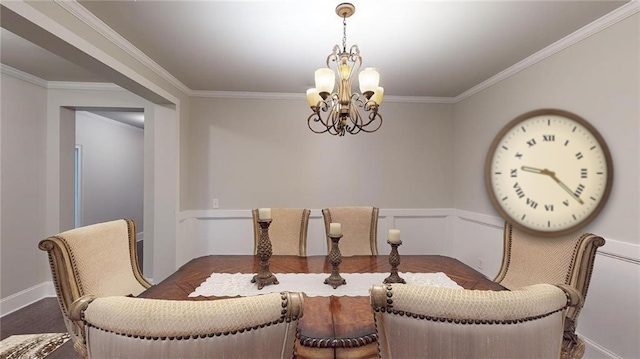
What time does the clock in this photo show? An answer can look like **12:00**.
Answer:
**9:22**
